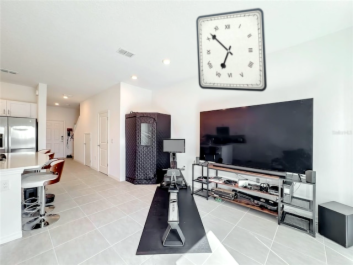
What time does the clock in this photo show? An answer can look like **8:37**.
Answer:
**6:52**
